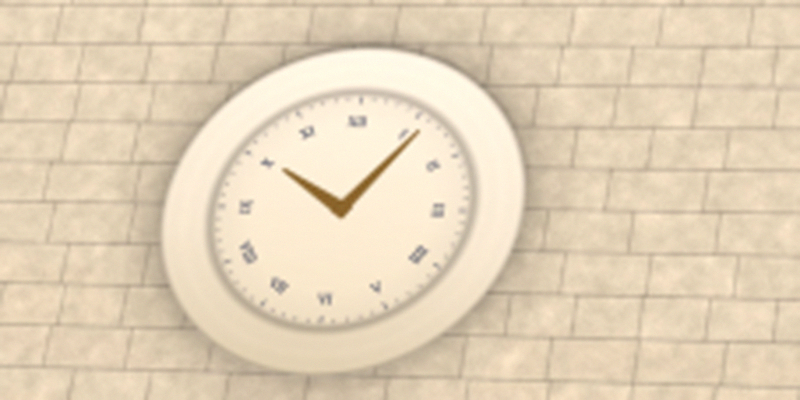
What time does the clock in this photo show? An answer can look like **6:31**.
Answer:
**10:06**
